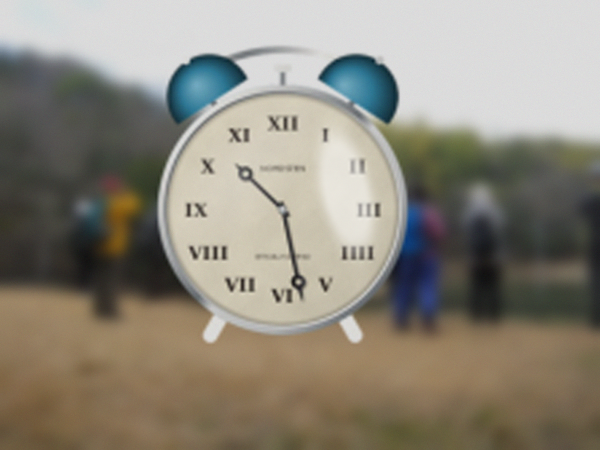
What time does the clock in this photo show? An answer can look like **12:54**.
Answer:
**10:28**
